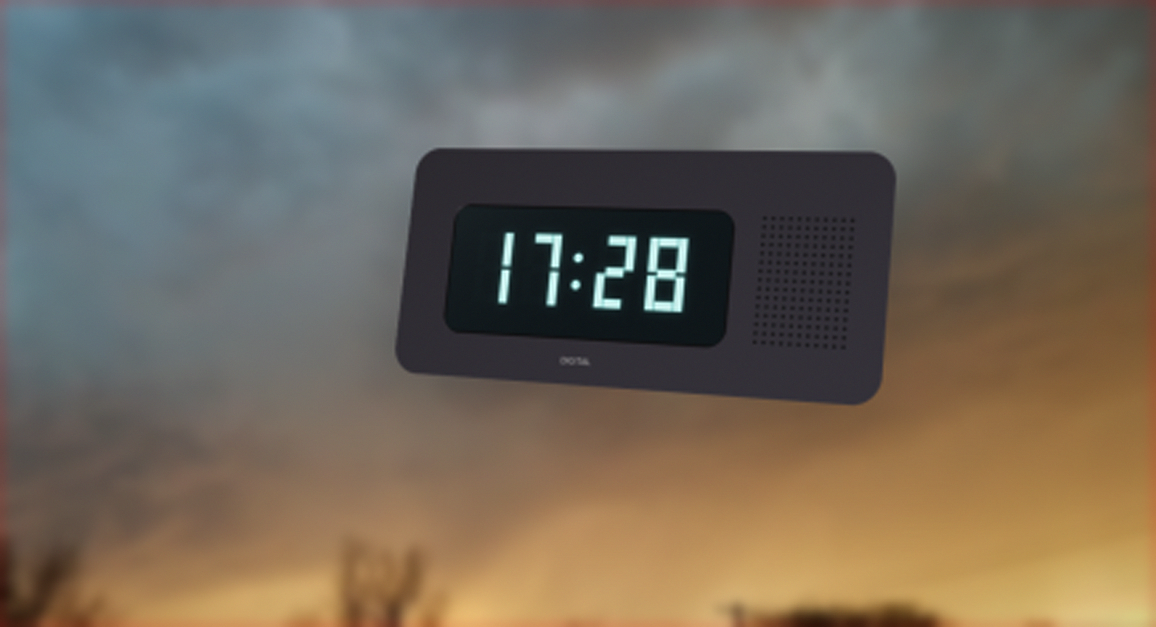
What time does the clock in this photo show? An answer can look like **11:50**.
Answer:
**17:28**
